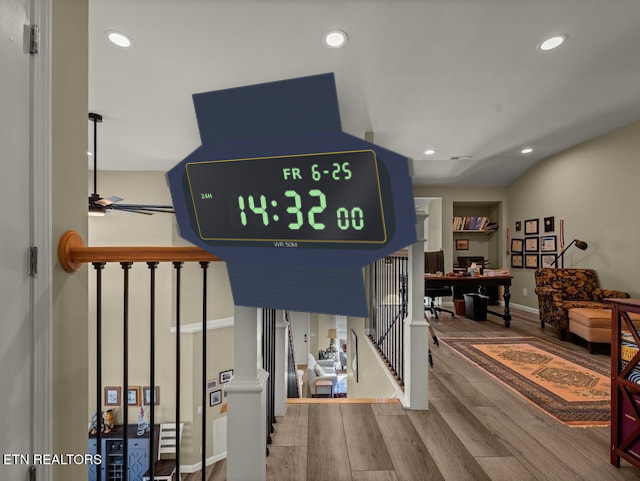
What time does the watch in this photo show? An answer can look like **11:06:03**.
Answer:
**14:32:00**
